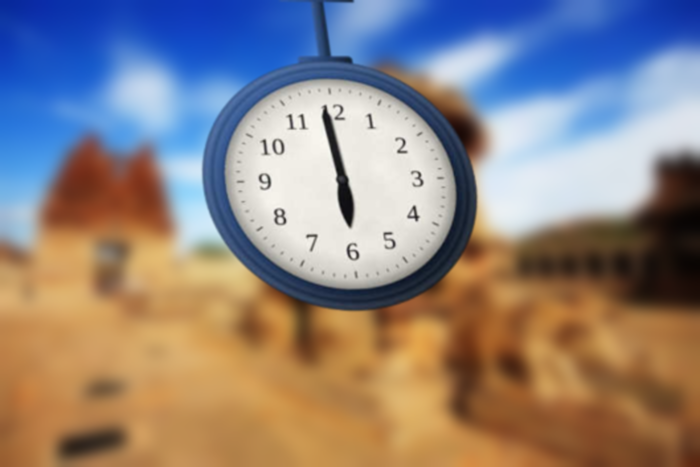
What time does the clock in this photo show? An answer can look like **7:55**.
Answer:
**5:59**
